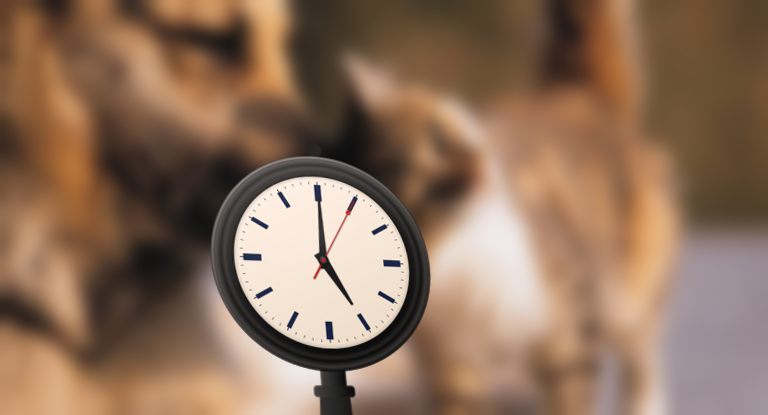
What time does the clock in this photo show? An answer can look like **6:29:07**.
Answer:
**5:00:05**
